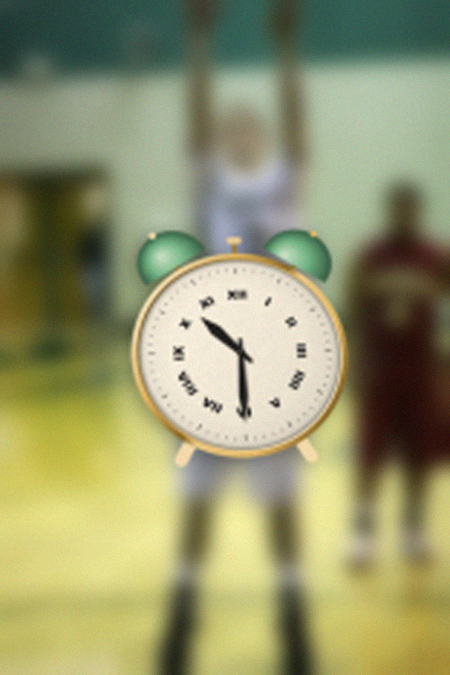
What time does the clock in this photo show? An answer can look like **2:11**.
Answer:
**10:30**
